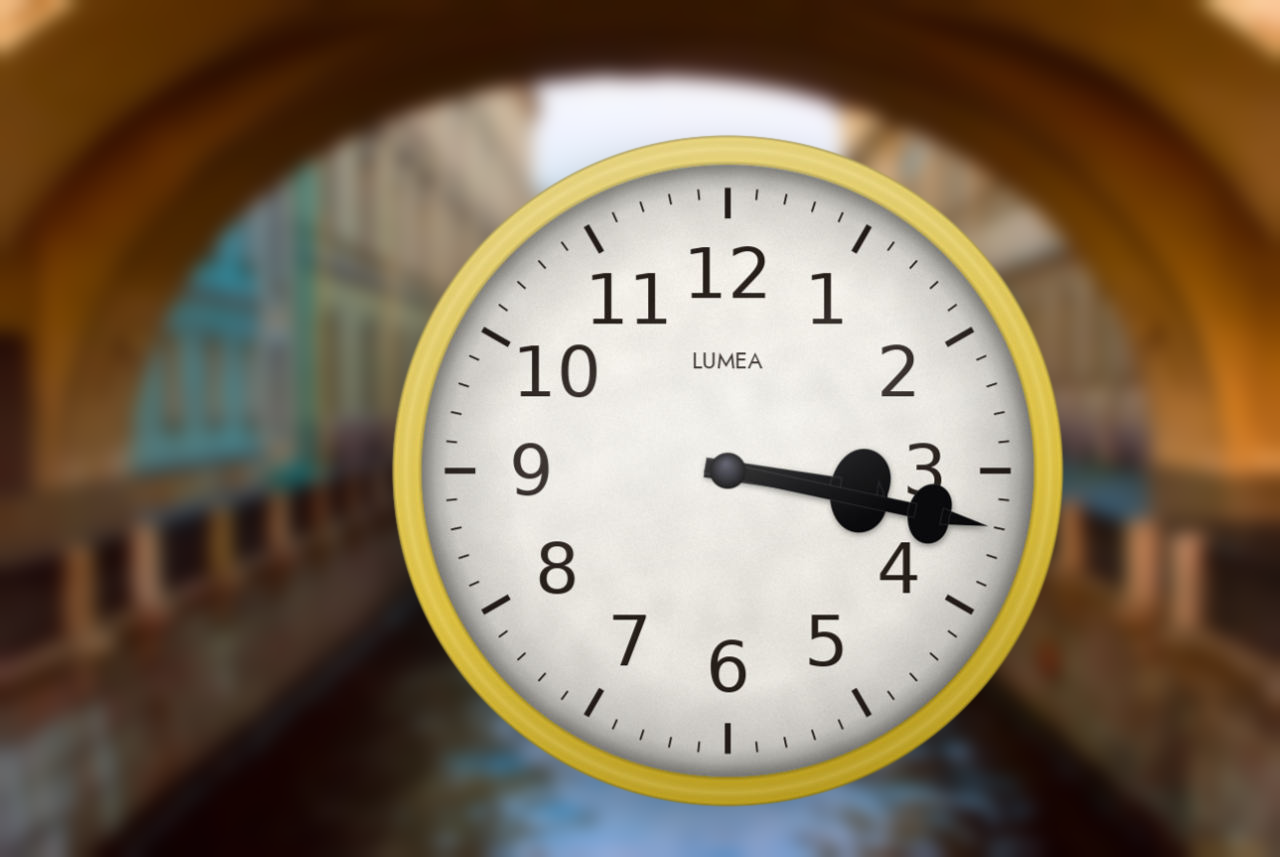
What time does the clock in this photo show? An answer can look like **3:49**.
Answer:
**3:17**
